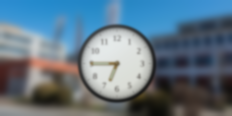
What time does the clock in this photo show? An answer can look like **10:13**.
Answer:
**6:45**
